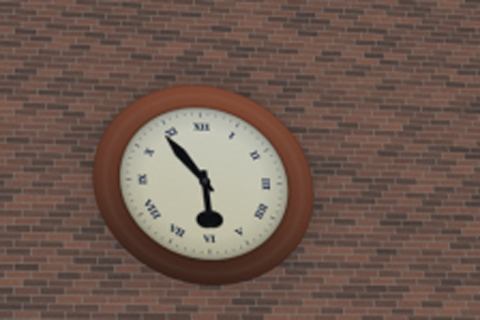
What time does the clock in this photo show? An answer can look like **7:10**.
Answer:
**5:54**
